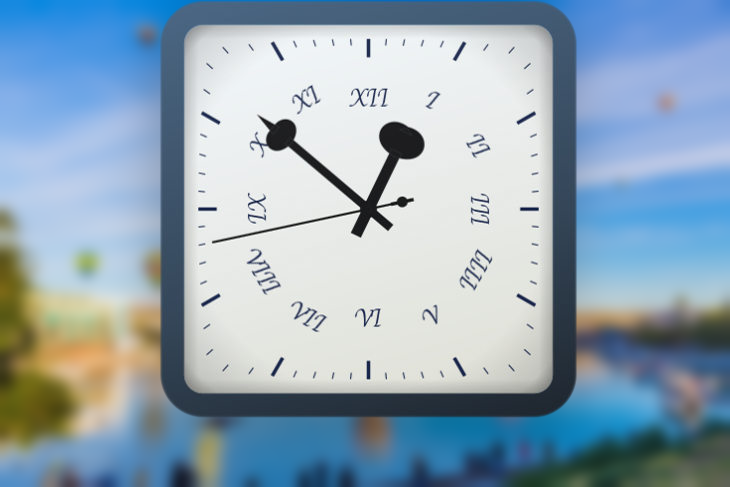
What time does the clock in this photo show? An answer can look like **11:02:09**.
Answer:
**12:51:43**
